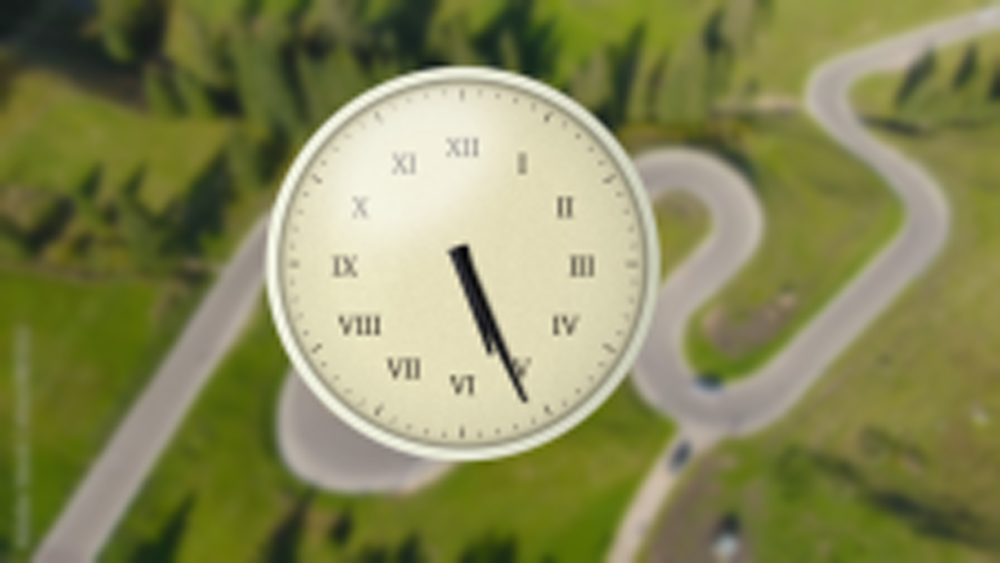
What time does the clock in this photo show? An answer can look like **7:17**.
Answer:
**5:26**
